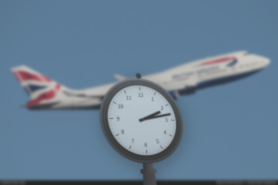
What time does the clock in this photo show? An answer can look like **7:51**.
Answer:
**2:13**
